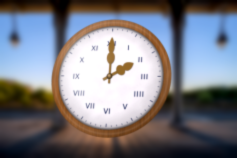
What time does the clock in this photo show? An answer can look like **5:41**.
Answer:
**2:00**
